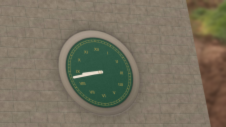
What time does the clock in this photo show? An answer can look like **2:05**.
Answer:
**8:43**
